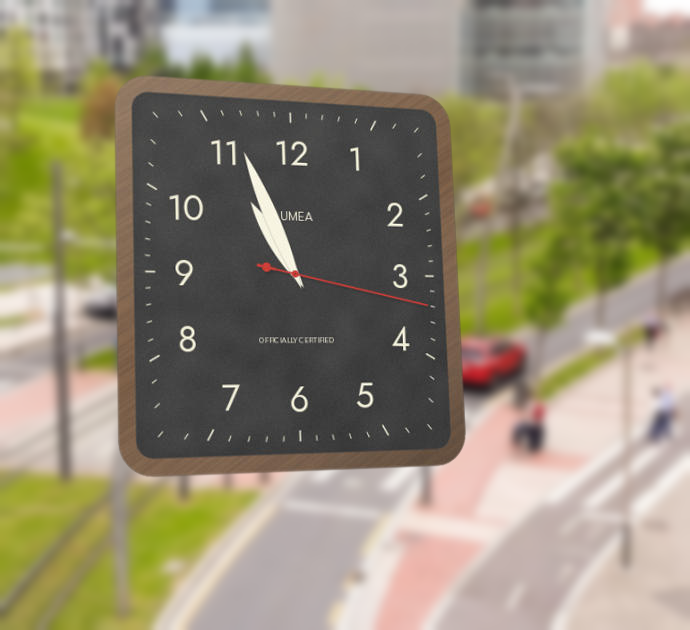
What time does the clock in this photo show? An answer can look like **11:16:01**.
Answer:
**10:56:17**
